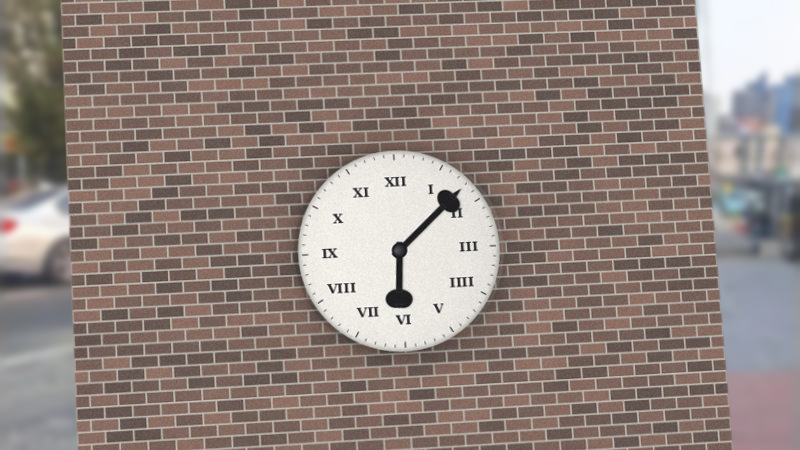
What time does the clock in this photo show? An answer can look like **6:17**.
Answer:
**6:08**
